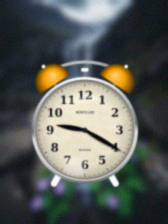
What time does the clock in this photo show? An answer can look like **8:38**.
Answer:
**9:20**
